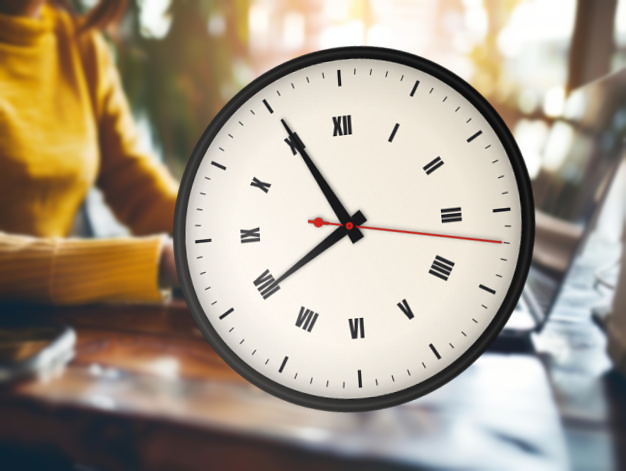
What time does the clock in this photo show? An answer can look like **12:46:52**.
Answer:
**7:55:17**
